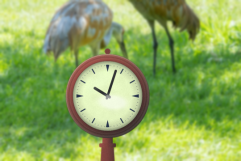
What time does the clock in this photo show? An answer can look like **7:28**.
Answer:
**10:03**
